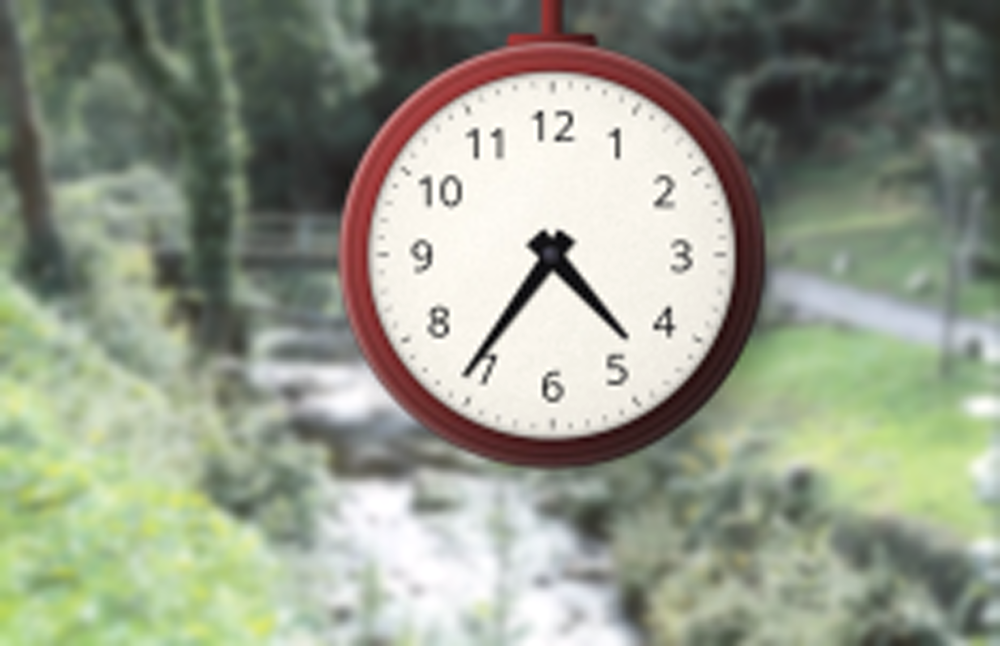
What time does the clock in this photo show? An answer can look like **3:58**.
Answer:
**4:36**
